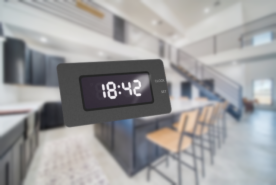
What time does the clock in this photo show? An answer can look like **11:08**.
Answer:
**18:42**
